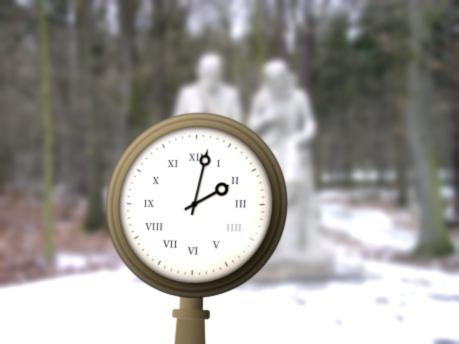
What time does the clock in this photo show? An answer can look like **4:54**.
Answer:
**2:02**
